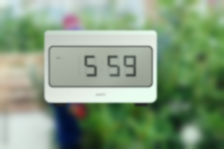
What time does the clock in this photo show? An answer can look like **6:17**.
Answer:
**5:59**
